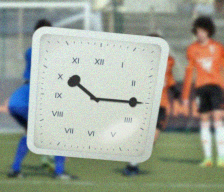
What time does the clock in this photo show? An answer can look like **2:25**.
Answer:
**10:15**
